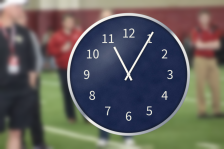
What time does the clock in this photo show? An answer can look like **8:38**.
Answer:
**11:05**
